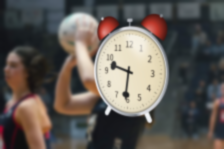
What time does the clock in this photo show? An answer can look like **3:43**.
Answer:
**9:31**
